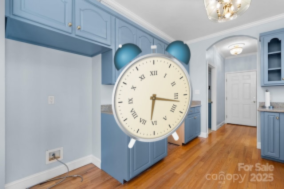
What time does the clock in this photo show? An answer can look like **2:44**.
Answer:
**6:17**
